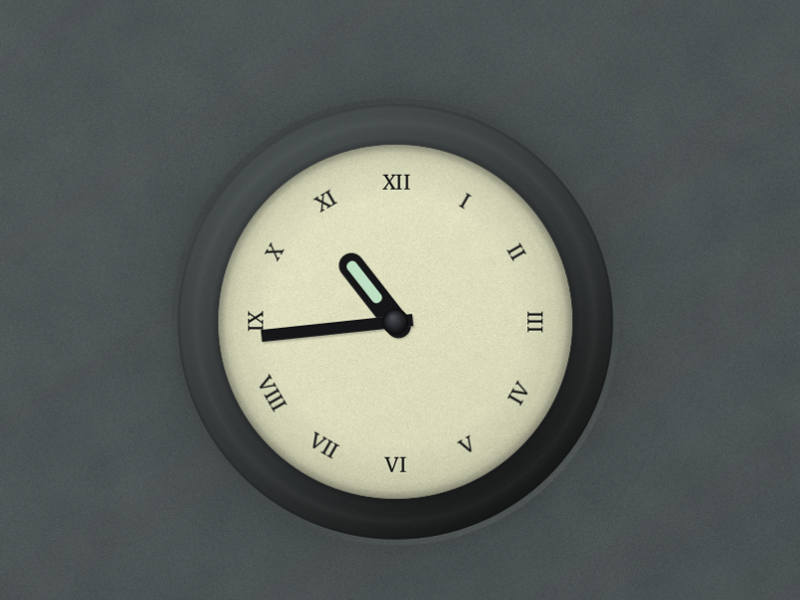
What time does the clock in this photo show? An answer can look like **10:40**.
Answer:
**10:44**
